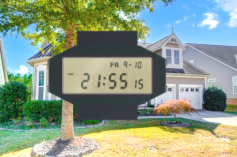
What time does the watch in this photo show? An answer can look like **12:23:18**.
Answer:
**21:55:15**
